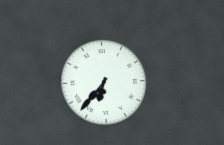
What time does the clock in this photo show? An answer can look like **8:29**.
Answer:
**6:37**
